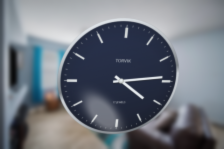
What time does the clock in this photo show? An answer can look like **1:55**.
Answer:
**4:14**
